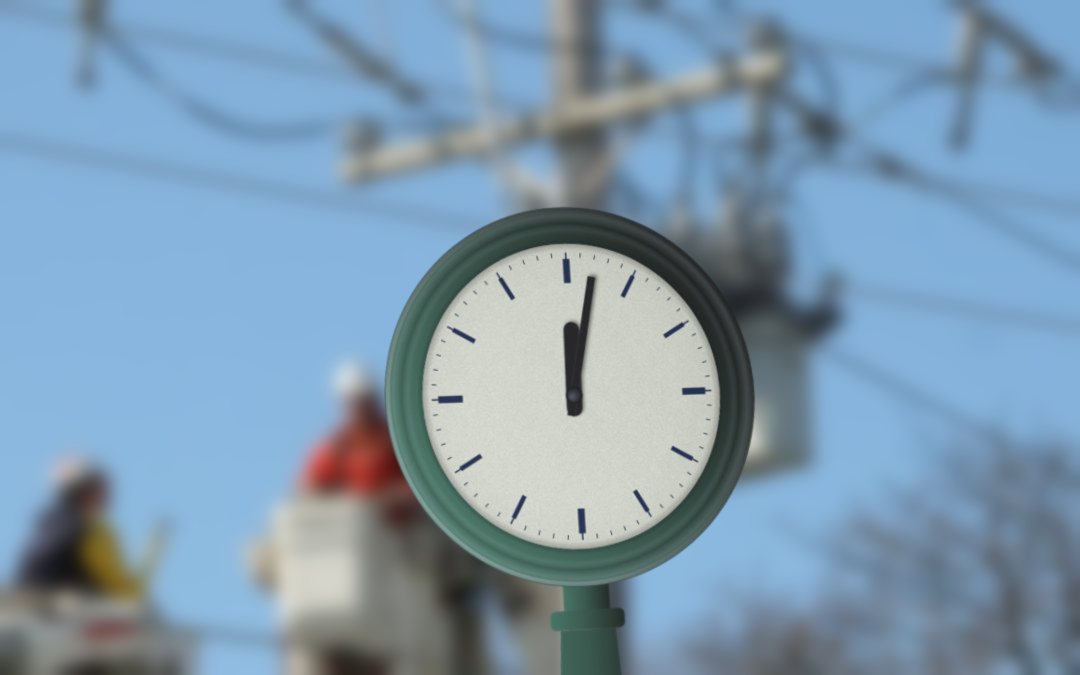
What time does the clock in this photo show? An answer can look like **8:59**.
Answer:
**12:02**
